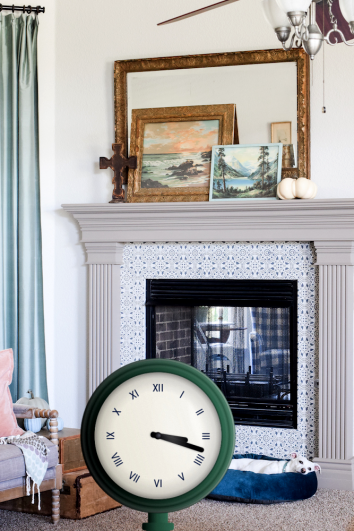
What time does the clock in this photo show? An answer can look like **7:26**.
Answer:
**3:18**
